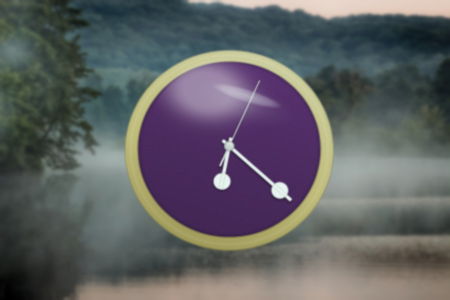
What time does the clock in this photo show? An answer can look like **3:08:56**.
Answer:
**6:22:04**
